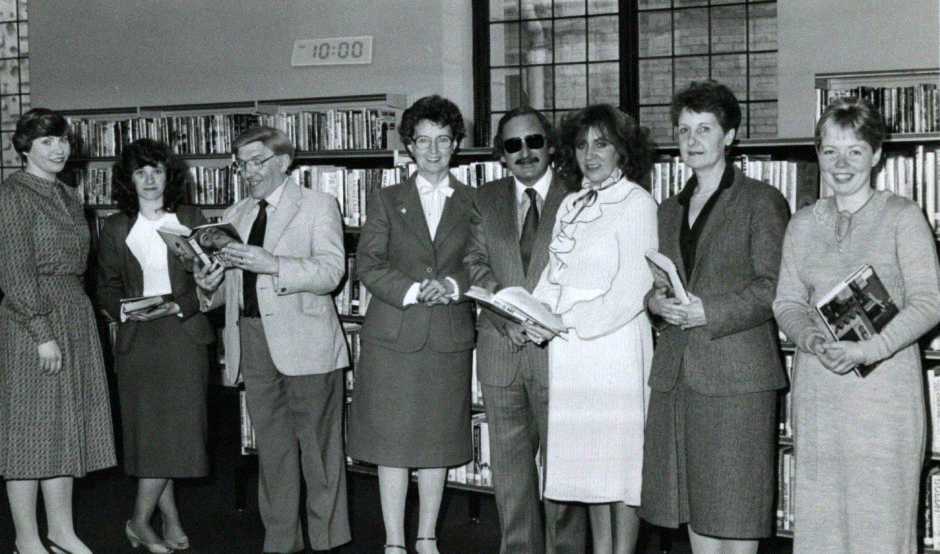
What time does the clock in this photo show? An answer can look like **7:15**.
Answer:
**10:00**
